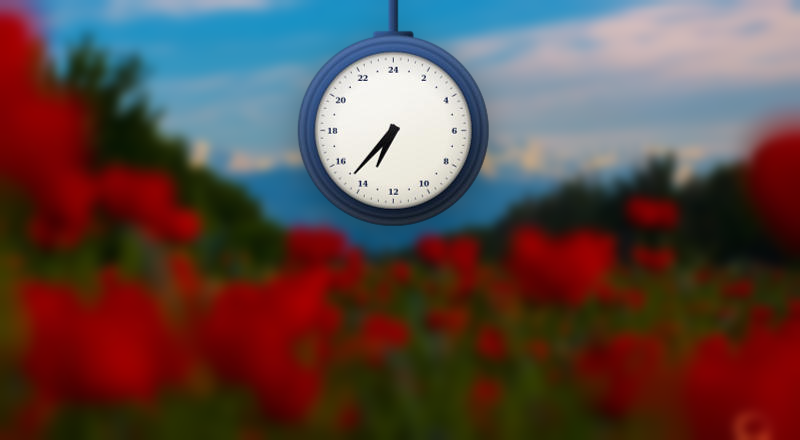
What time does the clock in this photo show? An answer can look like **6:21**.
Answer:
**13:37**
